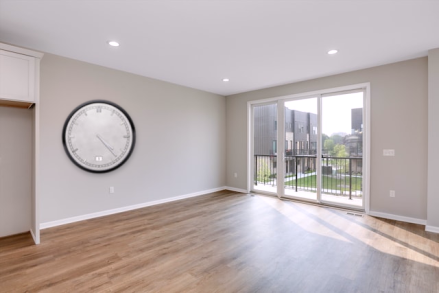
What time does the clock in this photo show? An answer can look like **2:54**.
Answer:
**4:23**
